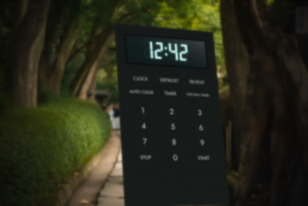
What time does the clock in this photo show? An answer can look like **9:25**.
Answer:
**12:42**
